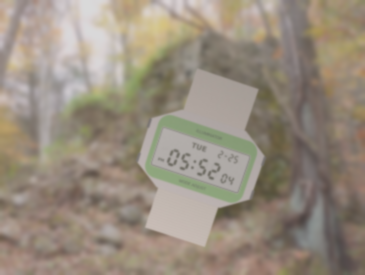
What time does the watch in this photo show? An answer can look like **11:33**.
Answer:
**5:52**
